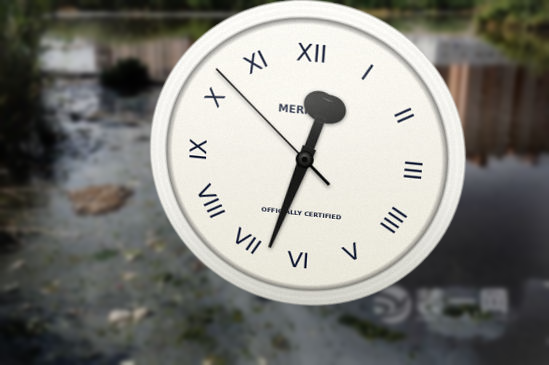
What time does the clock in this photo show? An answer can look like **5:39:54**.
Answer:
**12:32:52**
